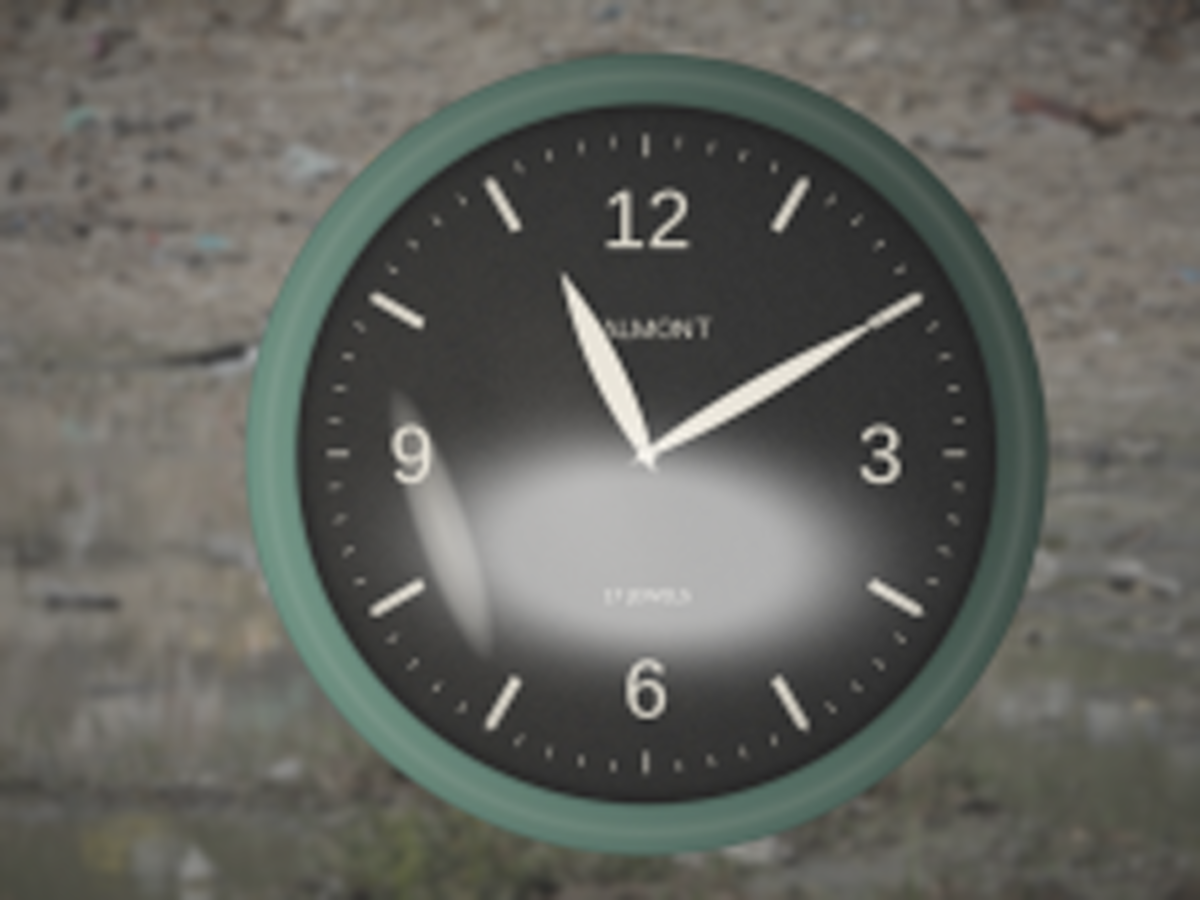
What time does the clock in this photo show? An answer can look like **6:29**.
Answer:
**11:10**
